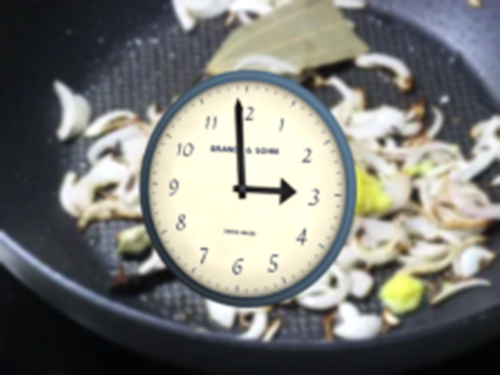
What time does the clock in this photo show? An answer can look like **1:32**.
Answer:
**2:59**
